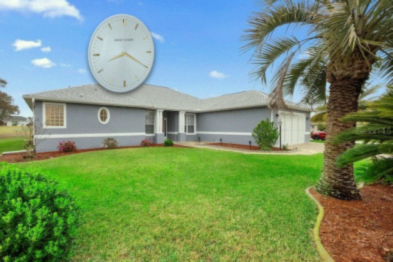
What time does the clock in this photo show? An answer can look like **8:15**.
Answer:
**8:20**
